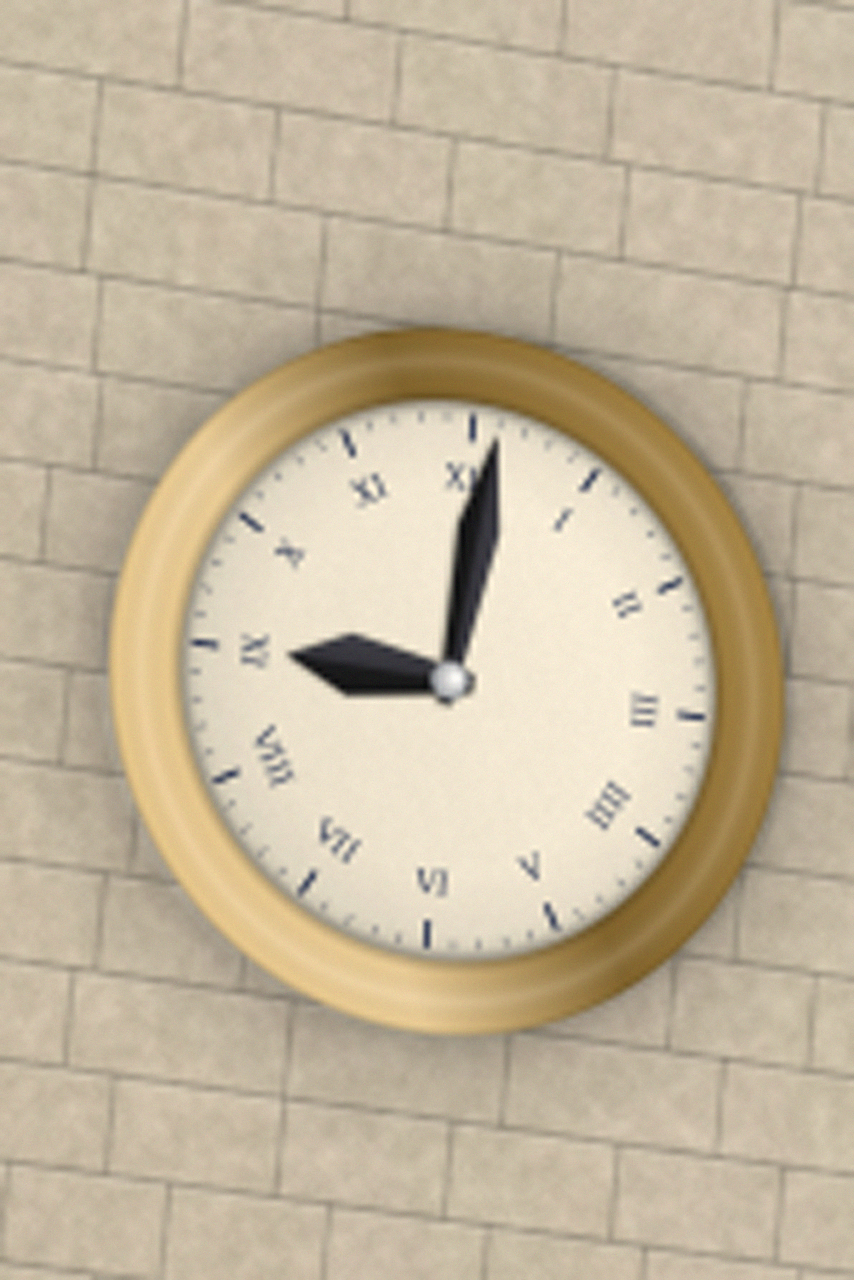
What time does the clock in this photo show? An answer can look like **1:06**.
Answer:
**9:01**
